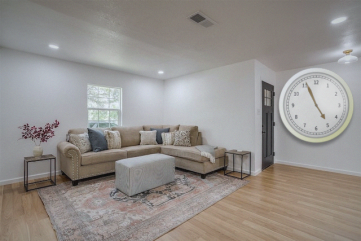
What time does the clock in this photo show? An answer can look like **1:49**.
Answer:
**4:56**
